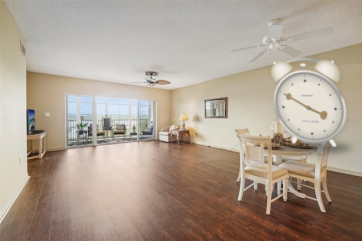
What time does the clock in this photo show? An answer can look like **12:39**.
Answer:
**3:50**
